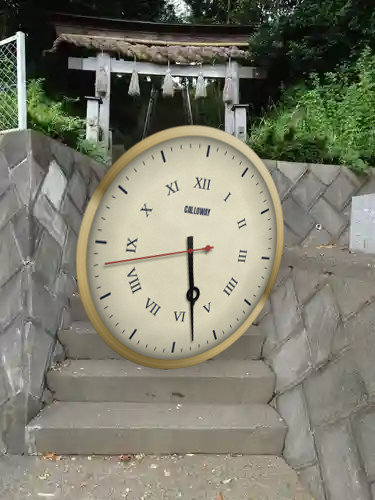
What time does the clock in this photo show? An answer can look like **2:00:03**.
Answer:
**5:27:43**
